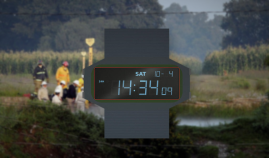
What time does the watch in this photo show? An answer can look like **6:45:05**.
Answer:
**14:34:09**
